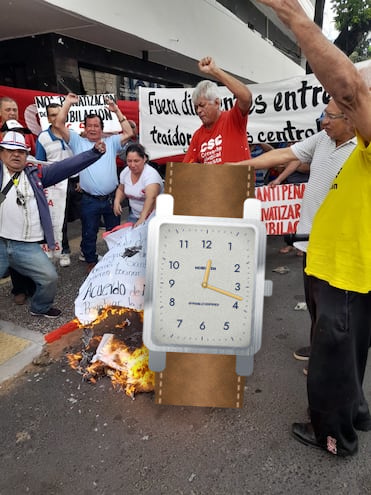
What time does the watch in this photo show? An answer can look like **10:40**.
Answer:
**12:18**
